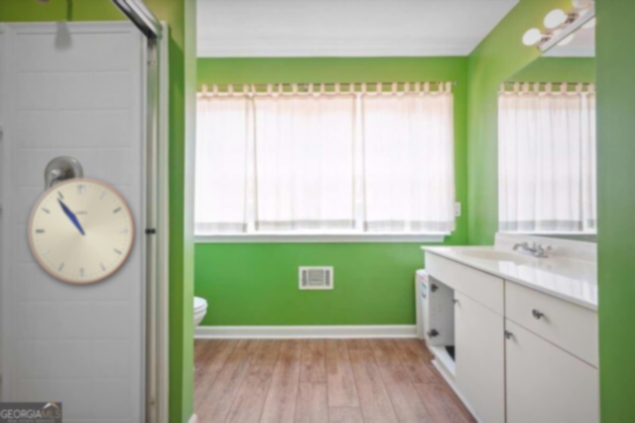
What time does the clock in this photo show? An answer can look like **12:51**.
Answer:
**10:54**
